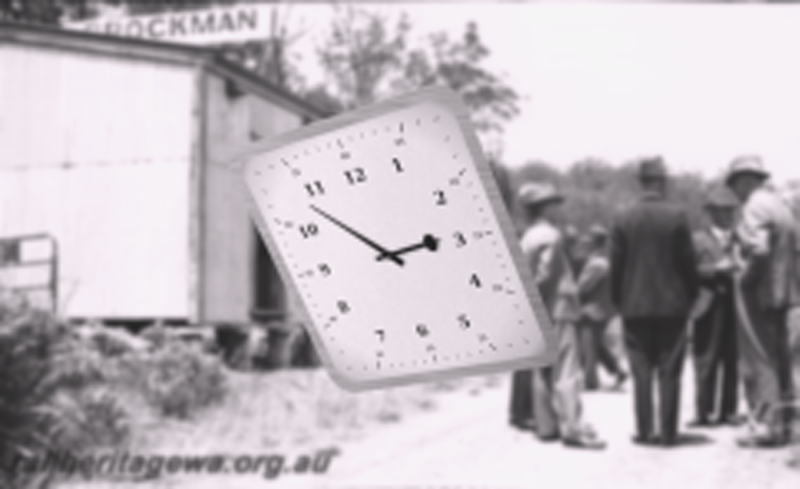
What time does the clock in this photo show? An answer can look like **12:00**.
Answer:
**2:53**
